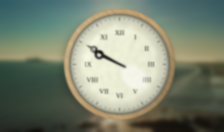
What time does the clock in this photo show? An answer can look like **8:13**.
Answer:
**9:50**
